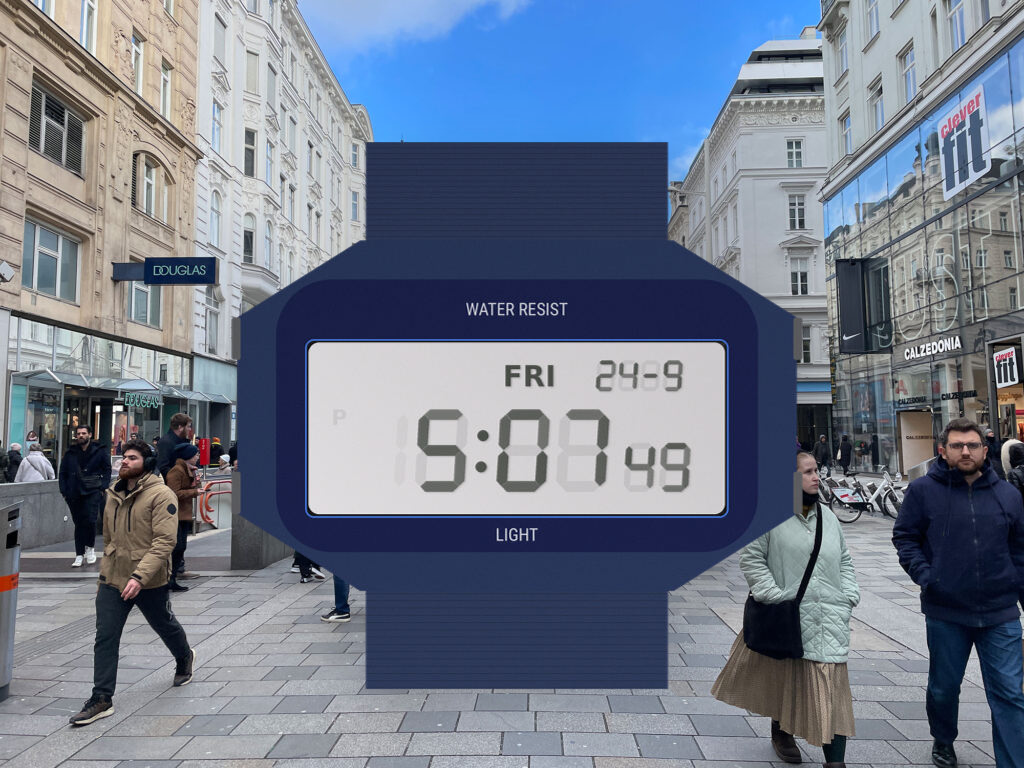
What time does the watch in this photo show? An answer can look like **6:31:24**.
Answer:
**5:07:49**
